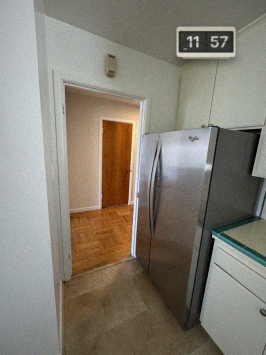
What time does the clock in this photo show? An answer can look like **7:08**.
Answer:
**11:57**
